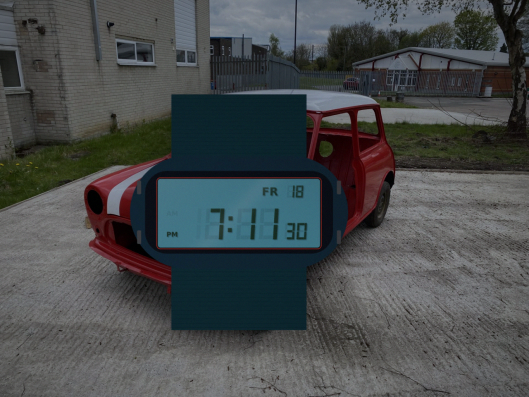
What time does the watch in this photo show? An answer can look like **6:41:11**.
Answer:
**7:11:30**
